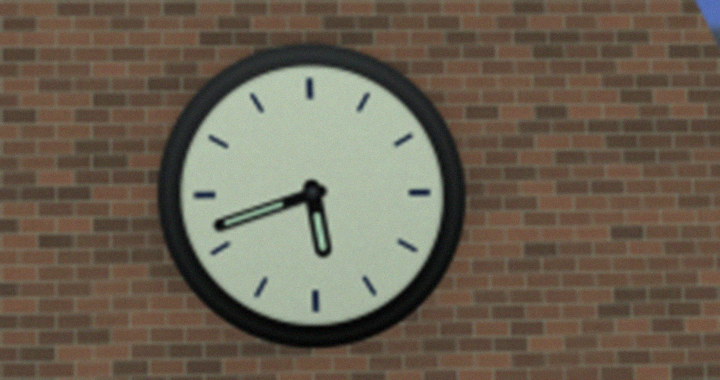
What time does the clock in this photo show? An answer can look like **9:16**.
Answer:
**5:42**
